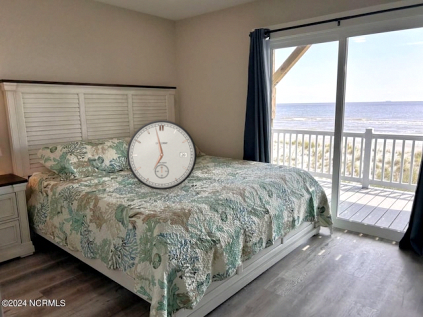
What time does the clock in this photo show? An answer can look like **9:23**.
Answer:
**6:58**
